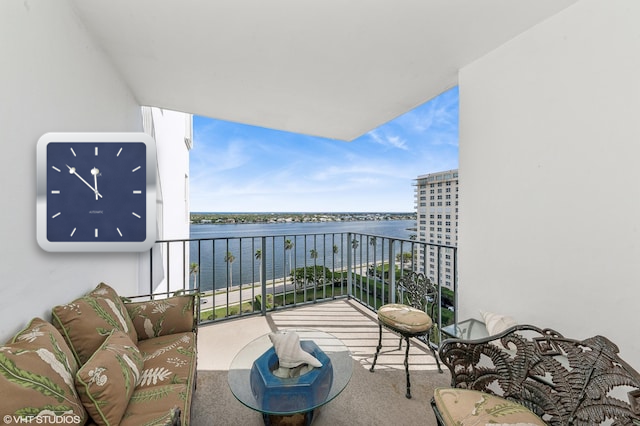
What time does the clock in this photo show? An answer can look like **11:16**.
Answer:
**11:52**
